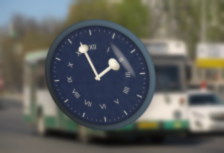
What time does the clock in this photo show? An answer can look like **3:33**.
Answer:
**1:57**
